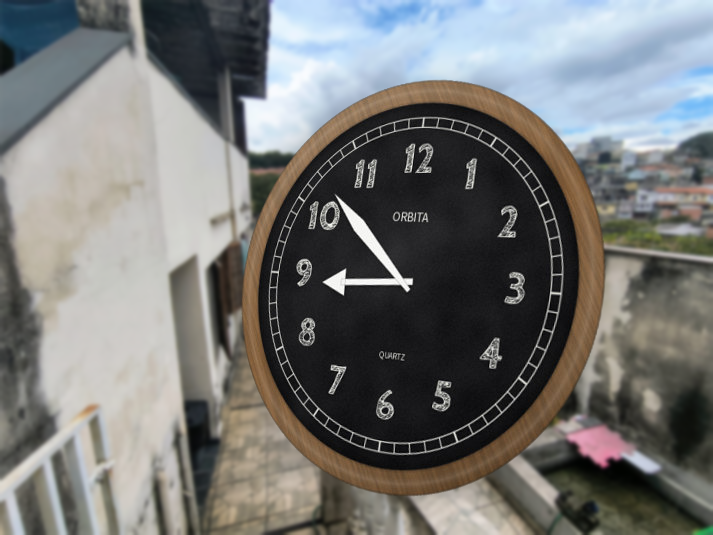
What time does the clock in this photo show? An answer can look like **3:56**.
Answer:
**8:52**
